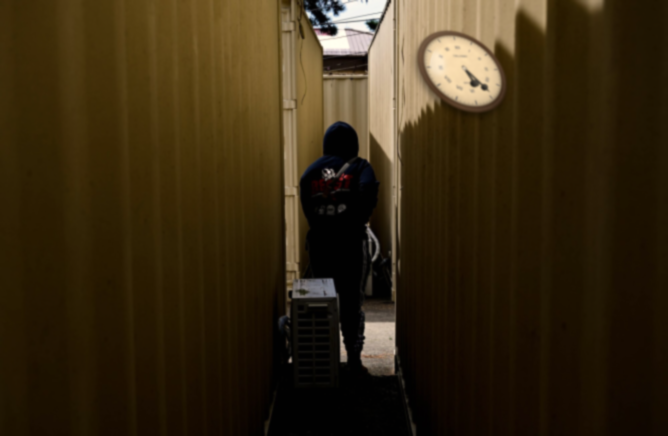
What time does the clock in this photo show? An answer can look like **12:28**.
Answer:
**5:24**
